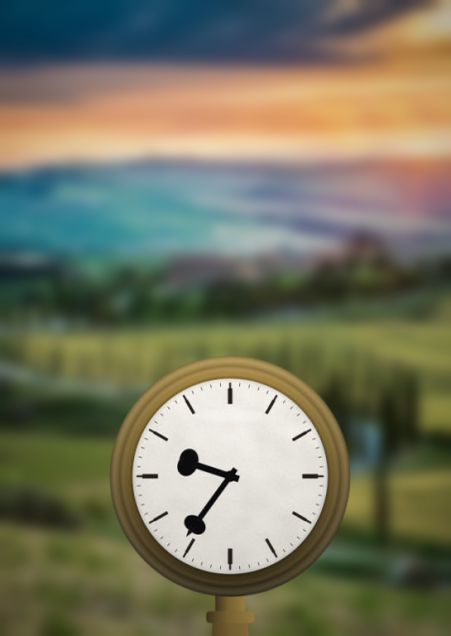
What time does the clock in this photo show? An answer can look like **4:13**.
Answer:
**9:36**
